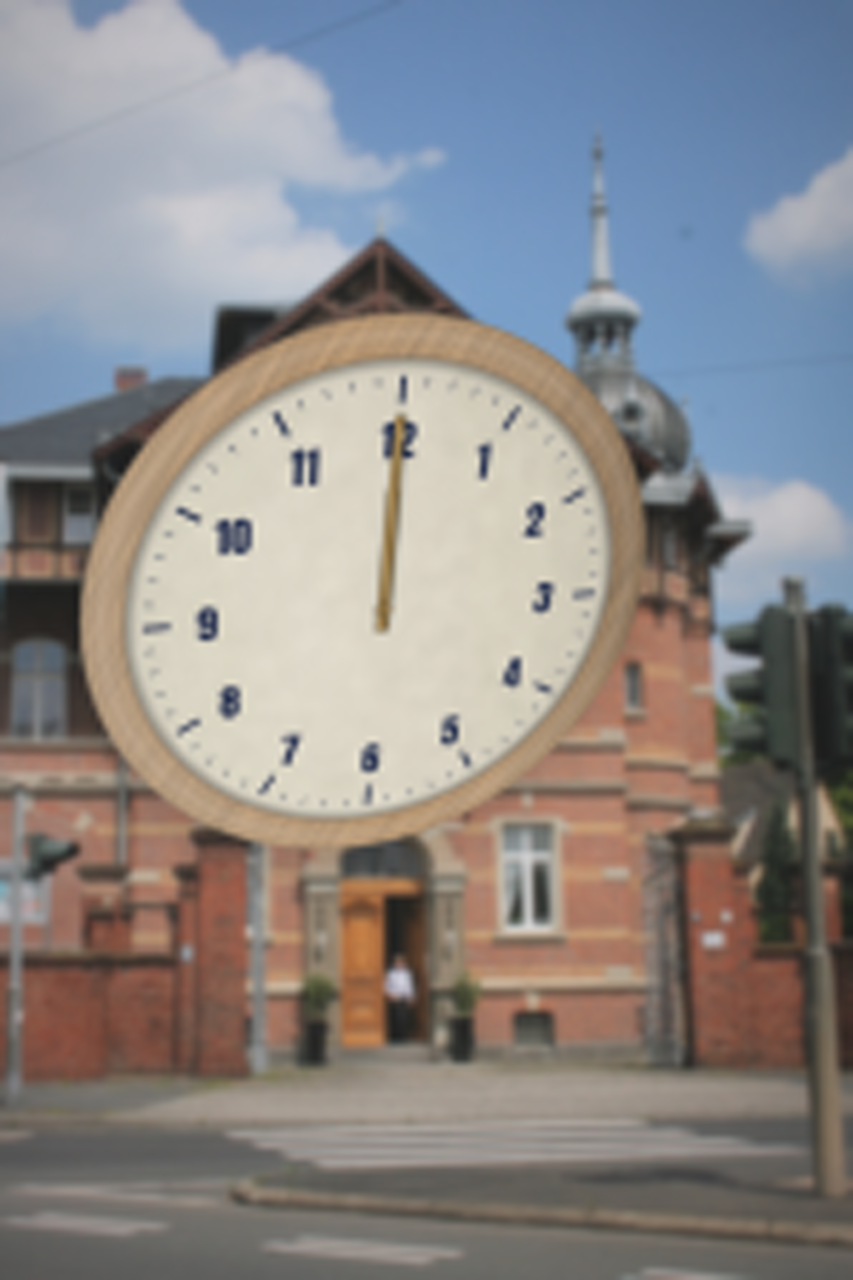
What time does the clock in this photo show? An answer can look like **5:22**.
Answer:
**12:00**
